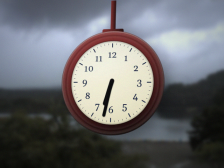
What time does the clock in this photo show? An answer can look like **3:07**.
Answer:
**6:32**
